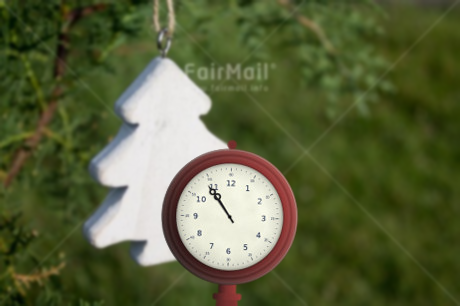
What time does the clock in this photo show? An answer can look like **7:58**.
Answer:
**10:54**
